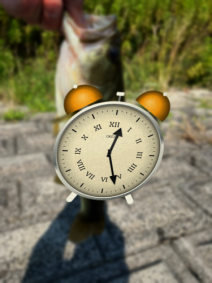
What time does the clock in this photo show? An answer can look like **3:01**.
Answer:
**12:27**
